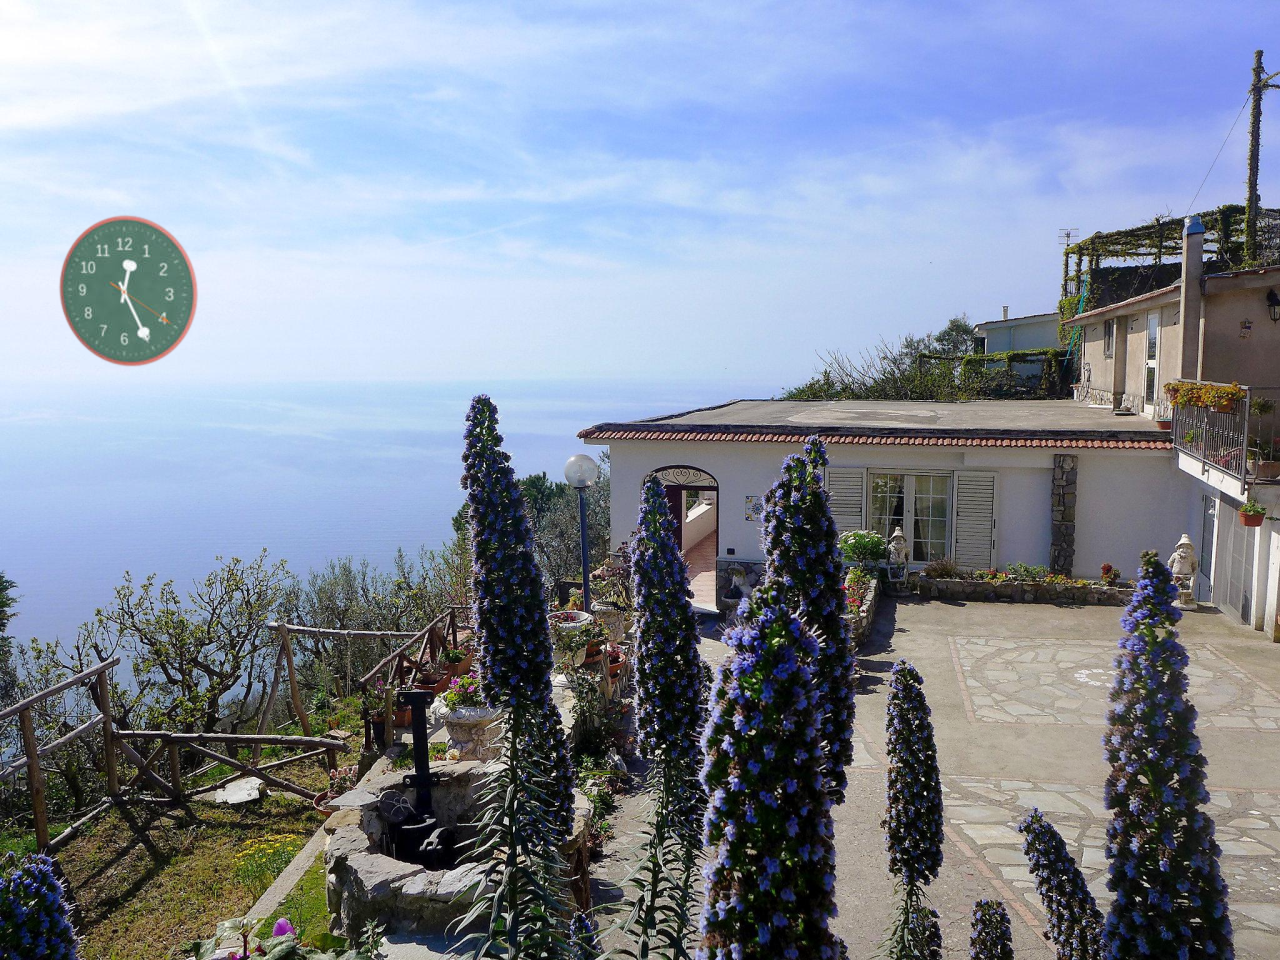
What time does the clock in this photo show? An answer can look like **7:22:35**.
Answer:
**12:25:20**
